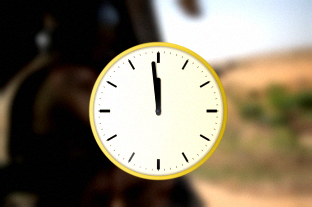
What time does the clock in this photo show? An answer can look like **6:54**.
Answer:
**11:59**
